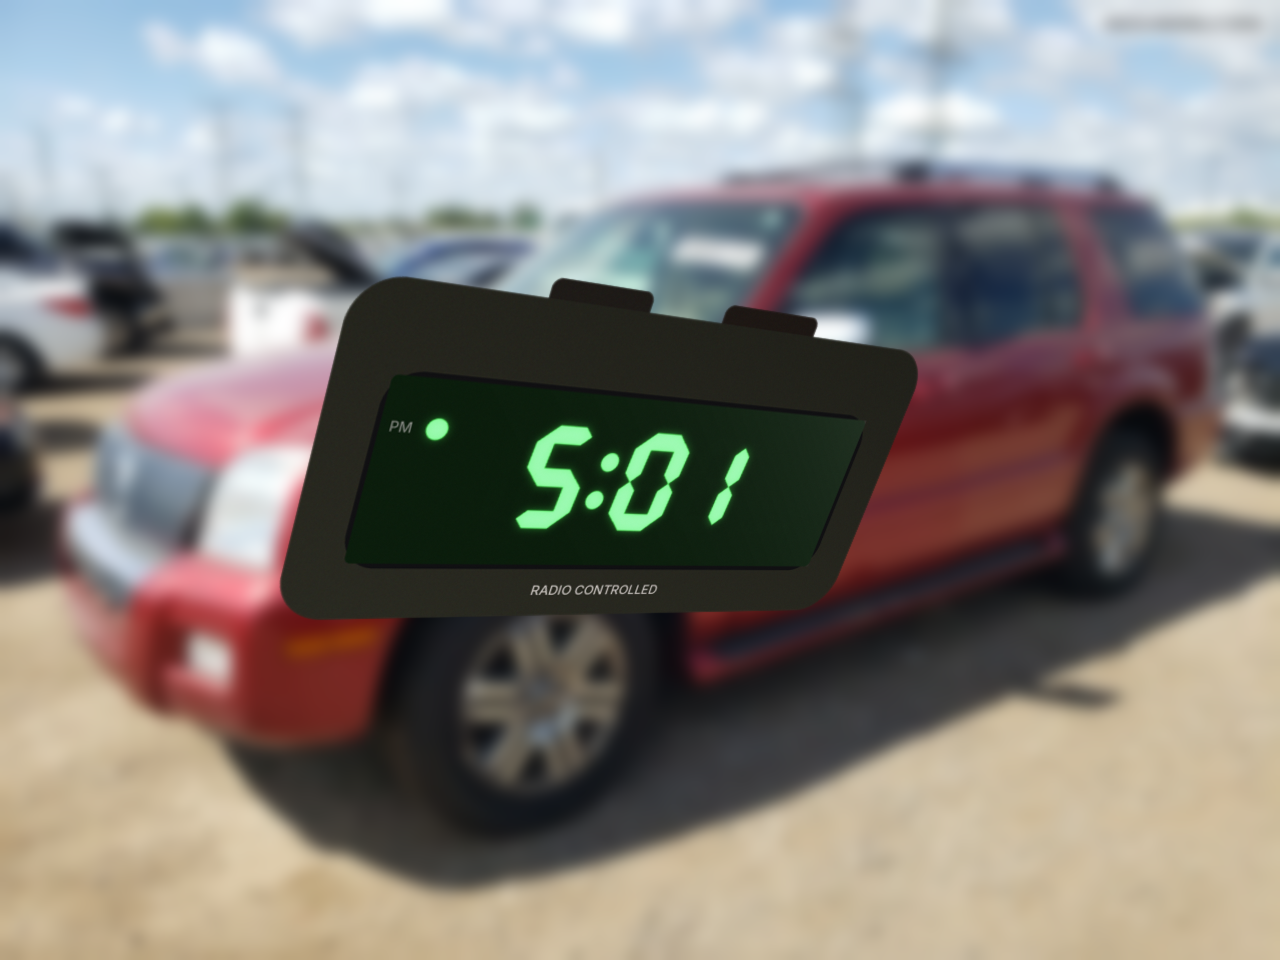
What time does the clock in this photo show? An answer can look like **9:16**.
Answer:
**5:01**
